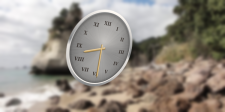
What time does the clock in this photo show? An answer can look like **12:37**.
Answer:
**8:29**
